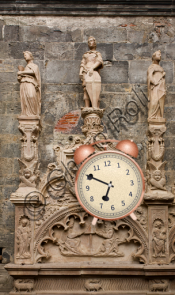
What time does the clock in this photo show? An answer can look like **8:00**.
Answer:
**6:50**
